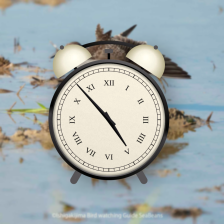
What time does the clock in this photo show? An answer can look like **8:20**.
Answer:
**4:53**
